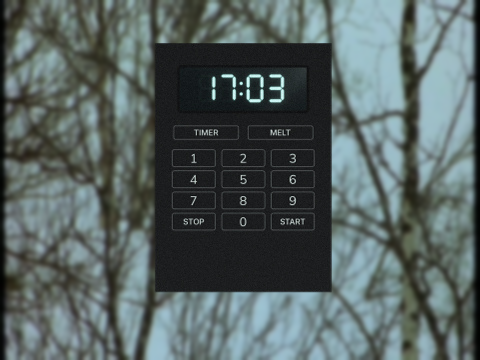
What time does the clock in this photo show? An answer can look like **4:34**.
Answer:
**17:03**
